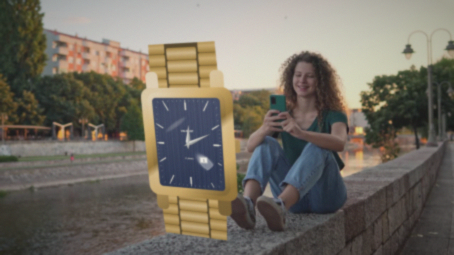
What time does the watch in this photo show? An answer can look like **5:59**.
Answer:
**12:11**
